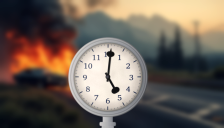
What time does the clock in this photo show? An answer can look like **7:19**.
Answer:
**5:01**
